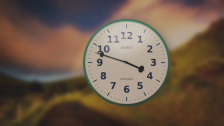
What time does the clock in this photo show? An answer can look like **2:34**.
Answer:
**3:48**
